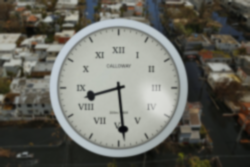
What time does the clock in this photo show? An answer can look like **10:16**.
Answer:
**8:29**
